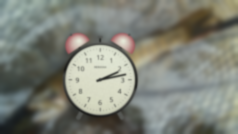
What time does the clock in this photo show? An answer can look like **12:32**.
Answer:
**2:13**
